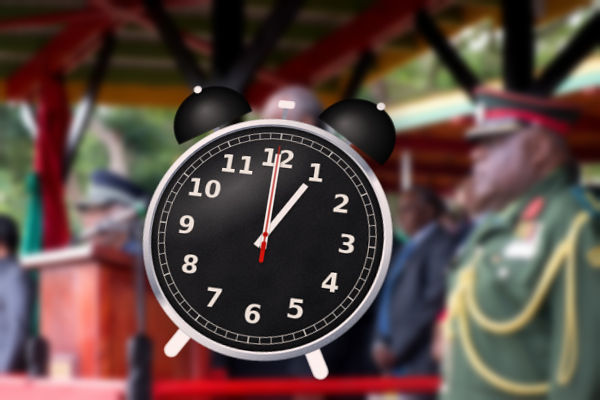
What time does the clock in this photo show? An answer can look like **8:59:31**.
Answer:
**1:00:00**
